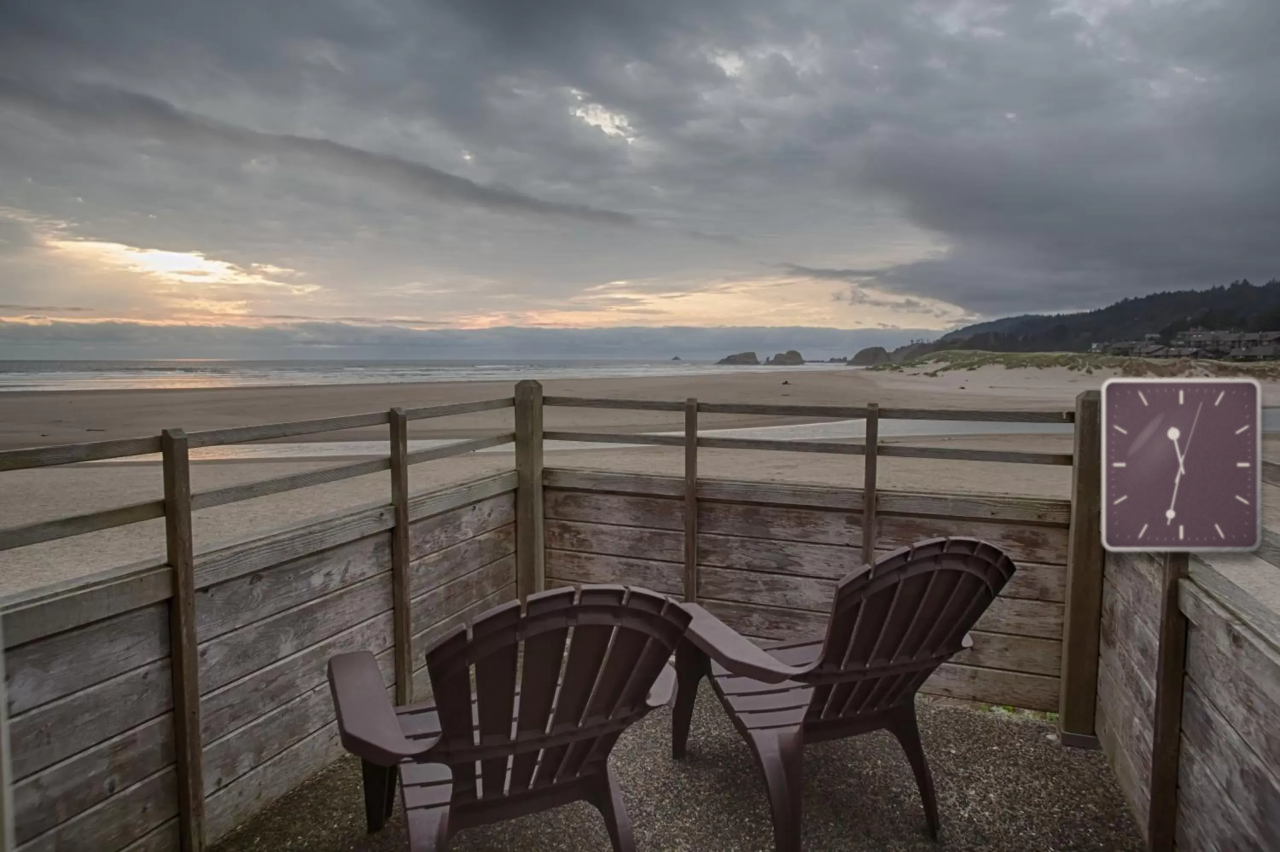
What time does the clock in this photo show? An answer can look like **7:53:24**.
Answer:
**11:32:03**
